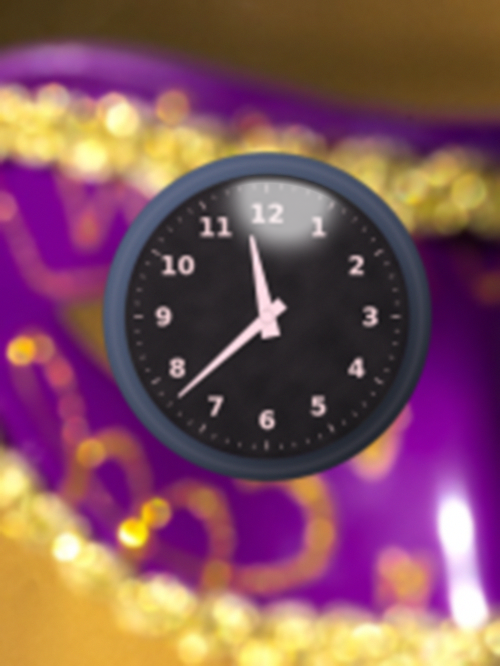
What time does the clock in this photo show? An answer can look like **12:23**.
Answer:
**11:38**
